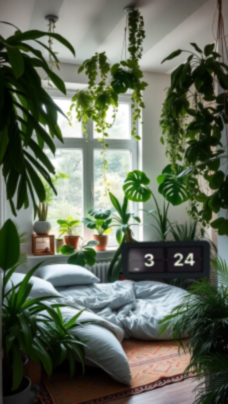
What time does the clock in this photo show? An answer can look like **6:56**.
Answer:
**3:24**
